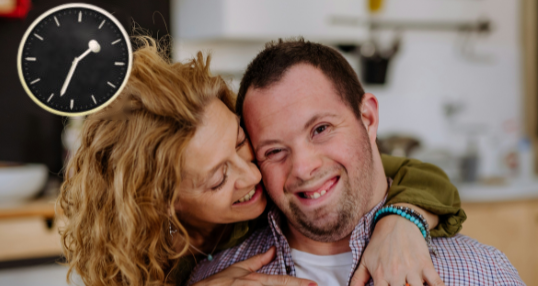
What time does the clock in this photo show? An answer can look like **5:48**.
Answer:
**1:33**
